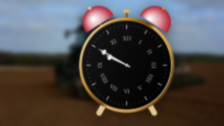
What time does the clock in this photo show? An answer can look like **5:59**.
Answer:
**9:50**
